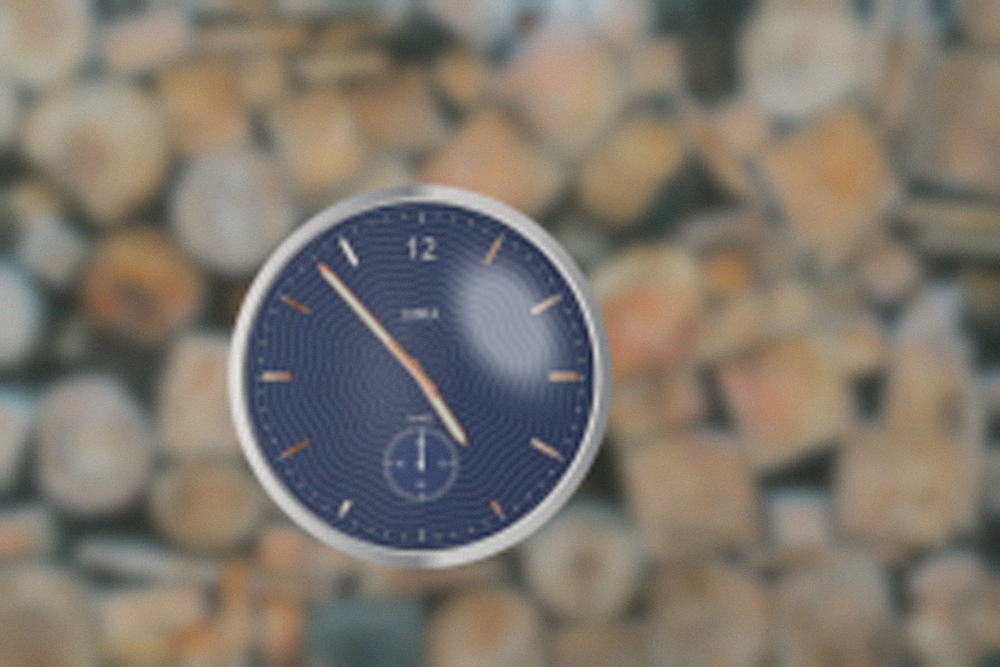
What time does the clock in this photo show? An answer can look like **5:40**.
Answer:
**4:53**
